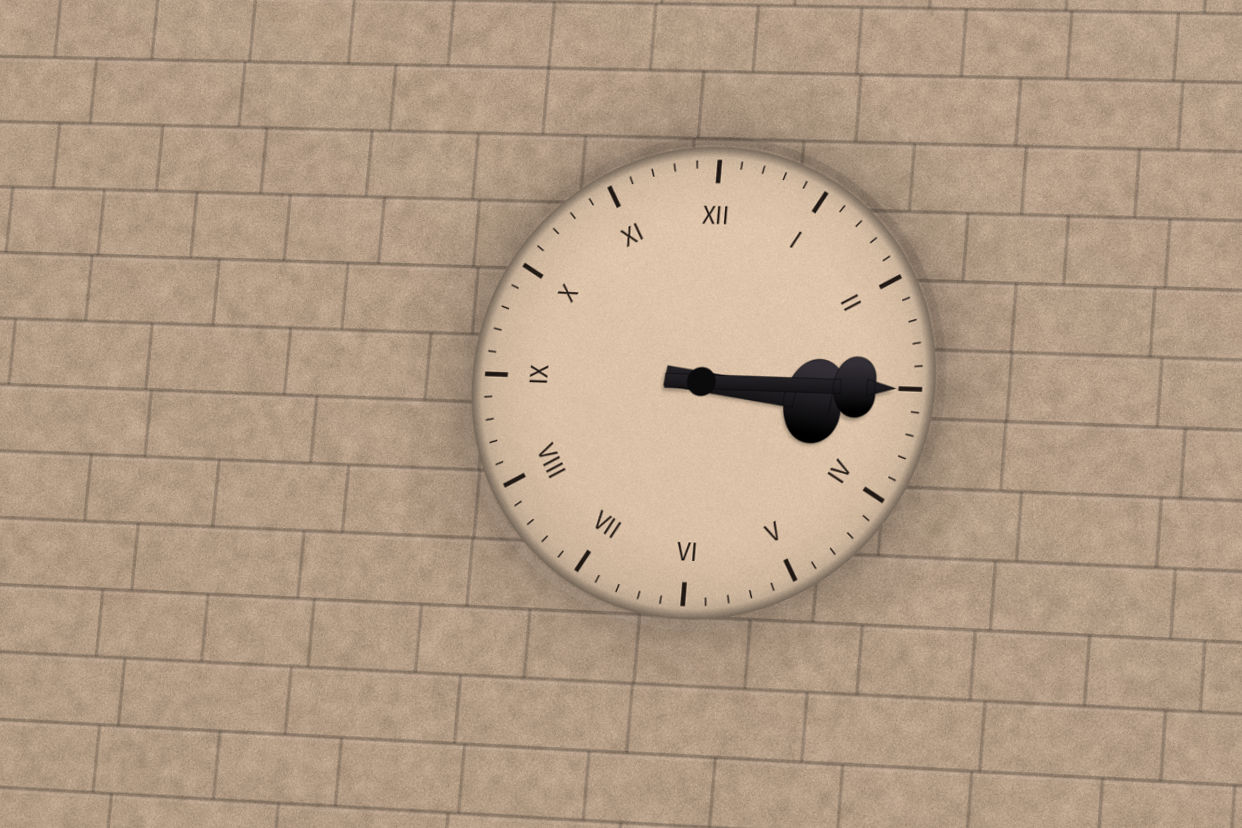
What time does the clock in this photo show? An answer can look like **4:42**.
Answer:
**3:15**
